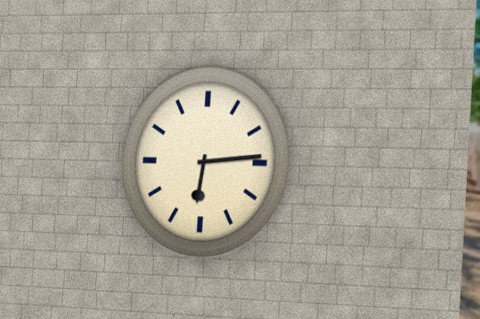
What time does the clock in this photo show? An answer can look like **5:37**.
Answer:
**6:14**
